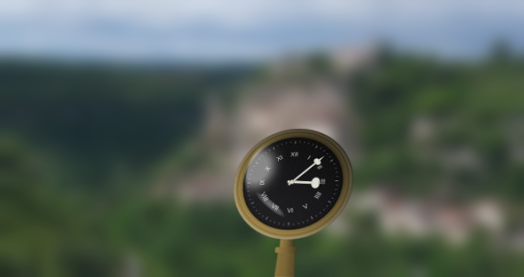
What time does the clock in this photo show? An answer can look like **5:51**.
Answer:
**3:08**
